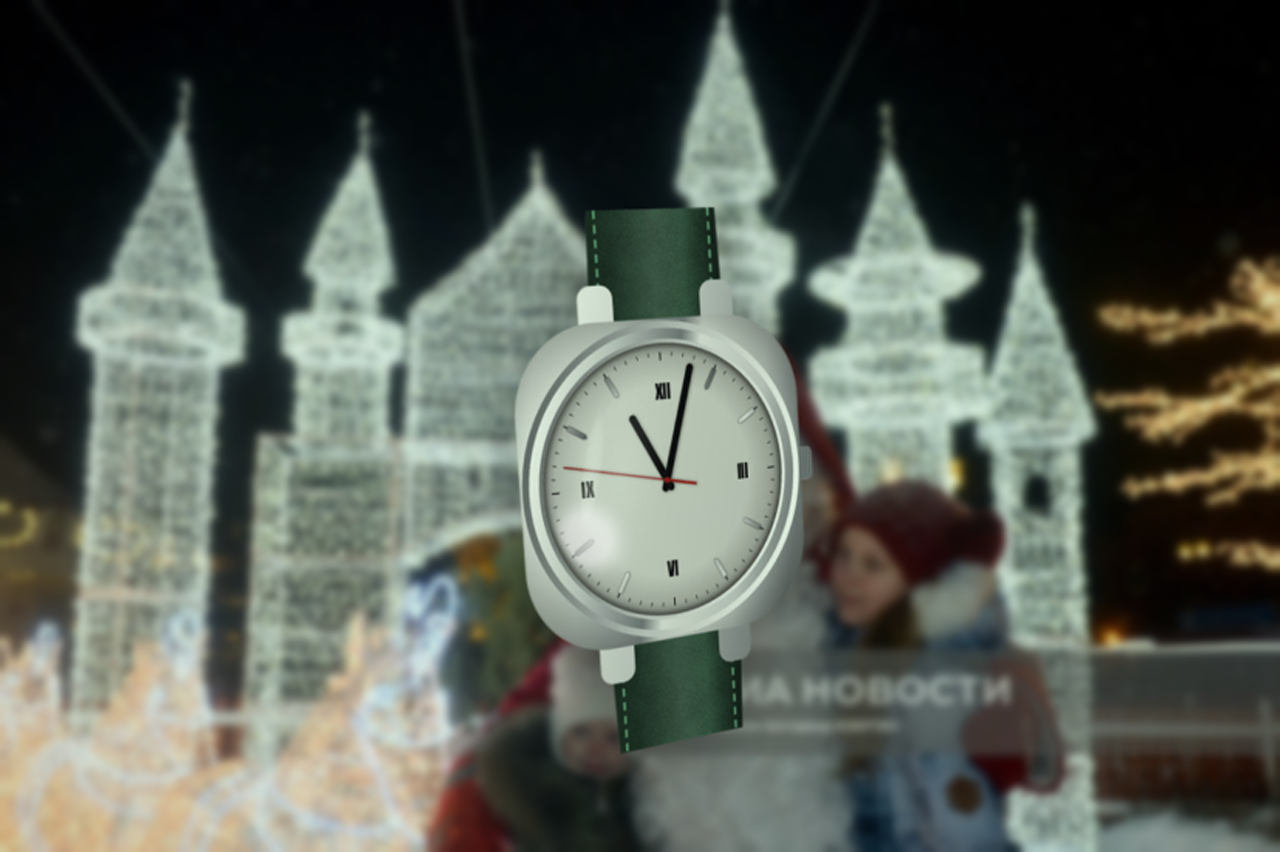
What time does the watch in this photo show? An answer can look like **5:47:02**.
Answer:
**11:02:47**
